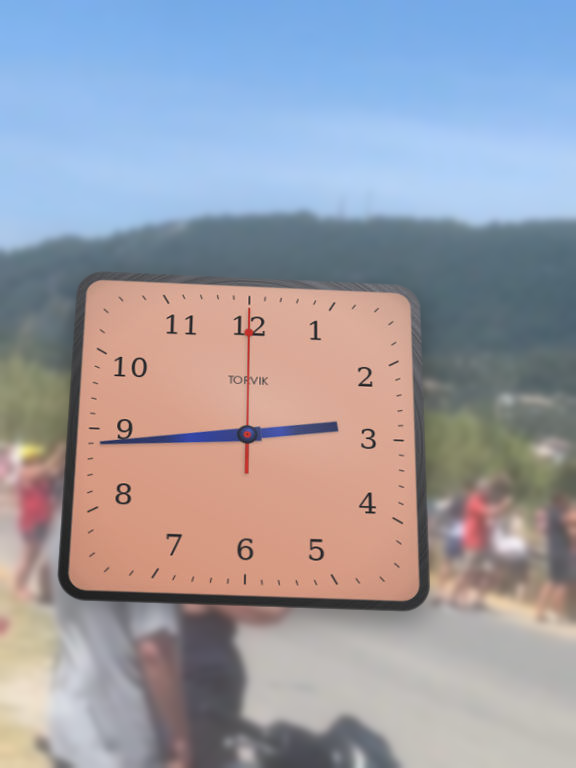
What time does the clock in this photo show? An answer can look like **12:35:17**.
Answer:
**2:44:00**
